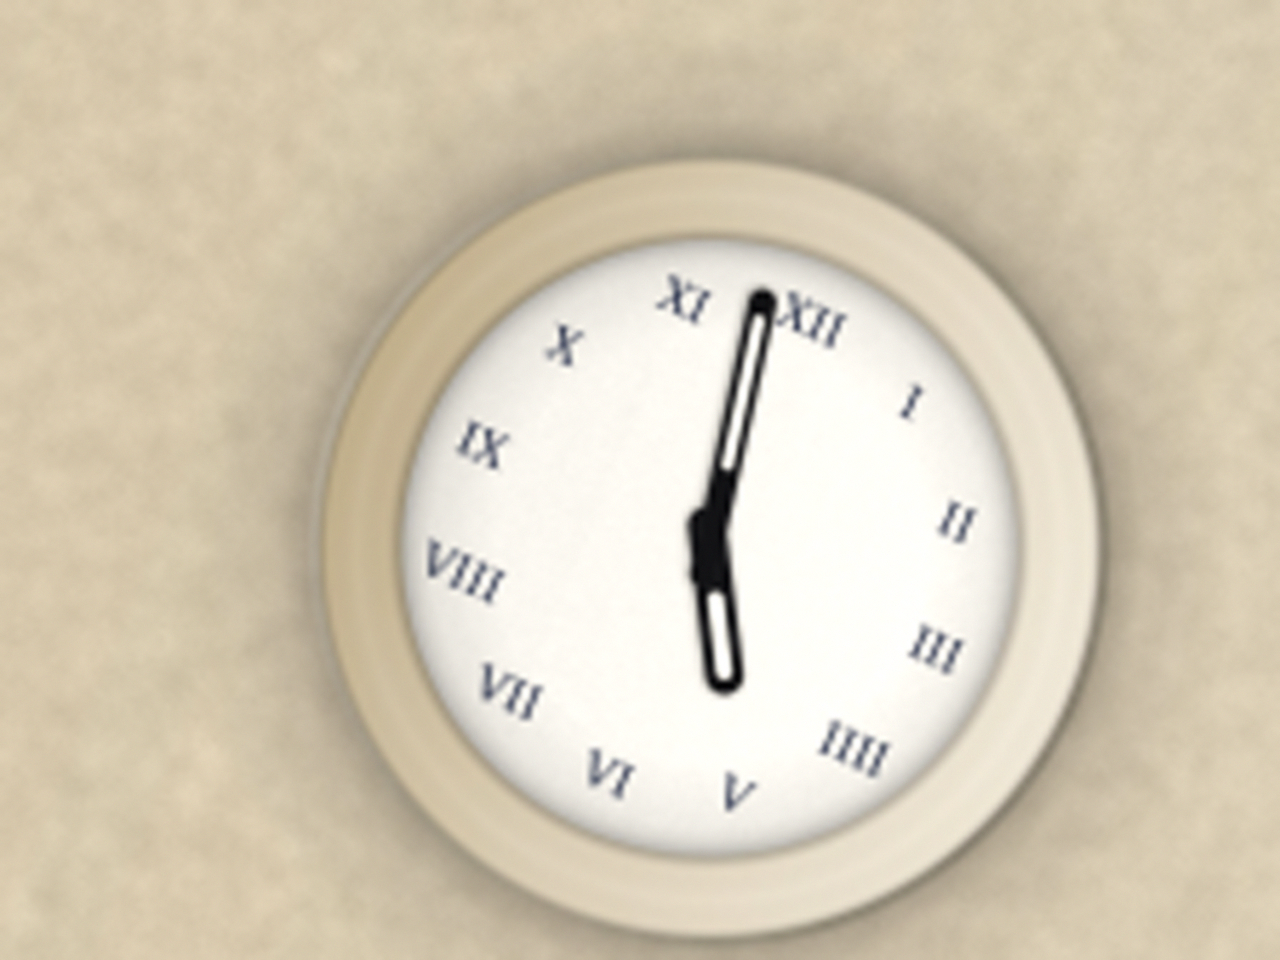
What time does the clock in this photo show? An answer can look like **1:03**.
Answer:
**4:58**
